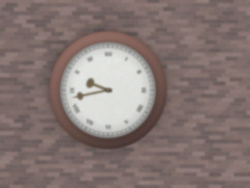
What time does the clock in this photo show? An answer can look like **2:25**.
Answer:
**9:43**
